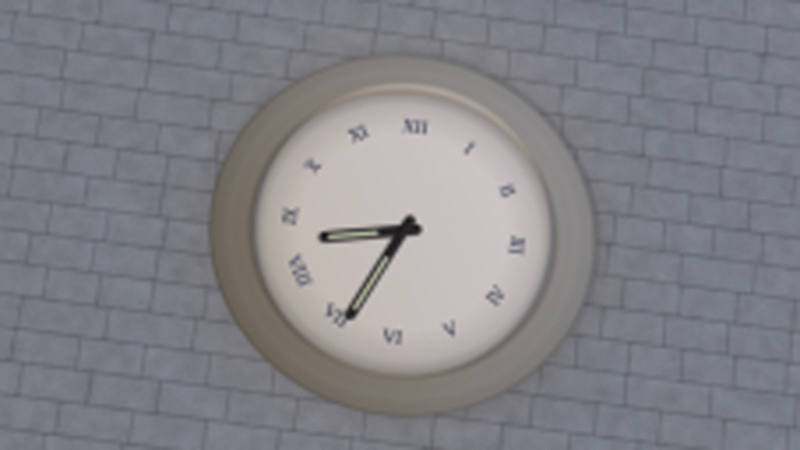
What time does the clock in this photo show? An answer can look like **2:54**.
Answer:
**8:34**
